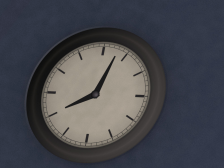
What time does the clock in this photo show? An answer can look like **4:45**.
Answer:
**8:03**
